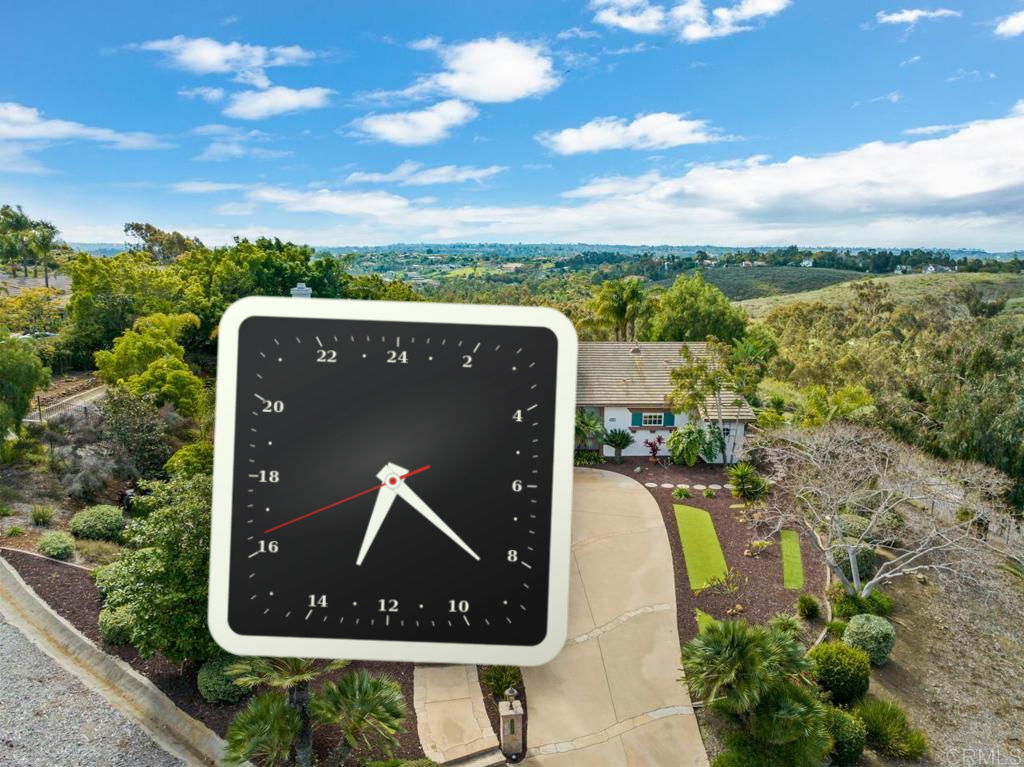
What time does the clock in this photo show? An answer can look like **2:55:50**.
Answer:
**13:21:41**
